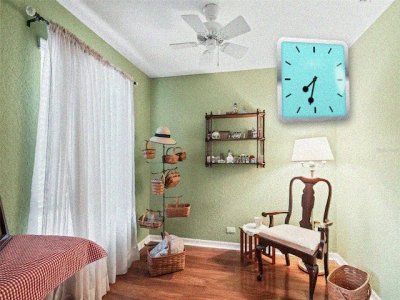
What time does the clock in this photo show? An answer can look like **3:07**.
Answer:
**7:32**
